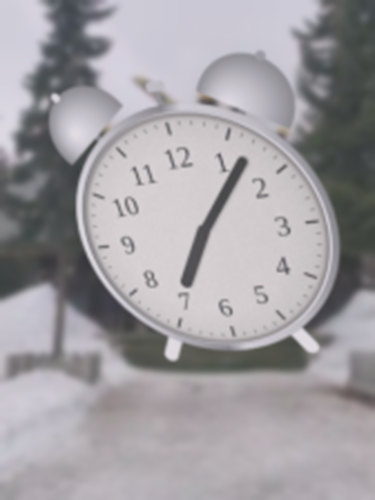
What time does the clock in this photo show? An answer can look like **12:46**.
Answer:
**7:07**
